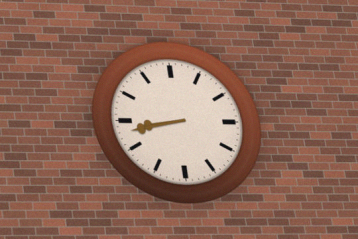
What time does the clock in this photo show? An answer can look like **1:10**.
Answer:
**8:43**
